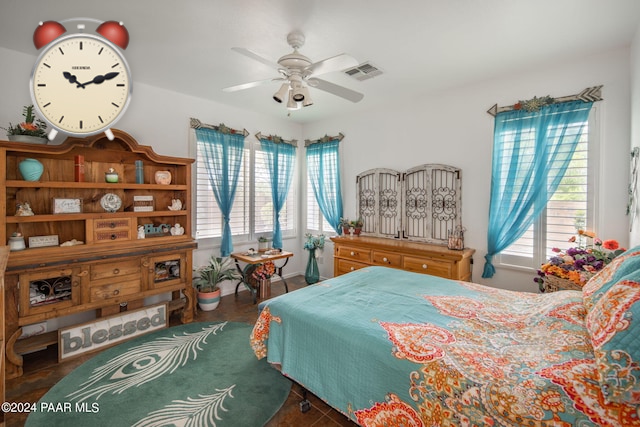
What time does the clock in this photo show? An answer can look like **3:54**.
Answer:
**10:12**
